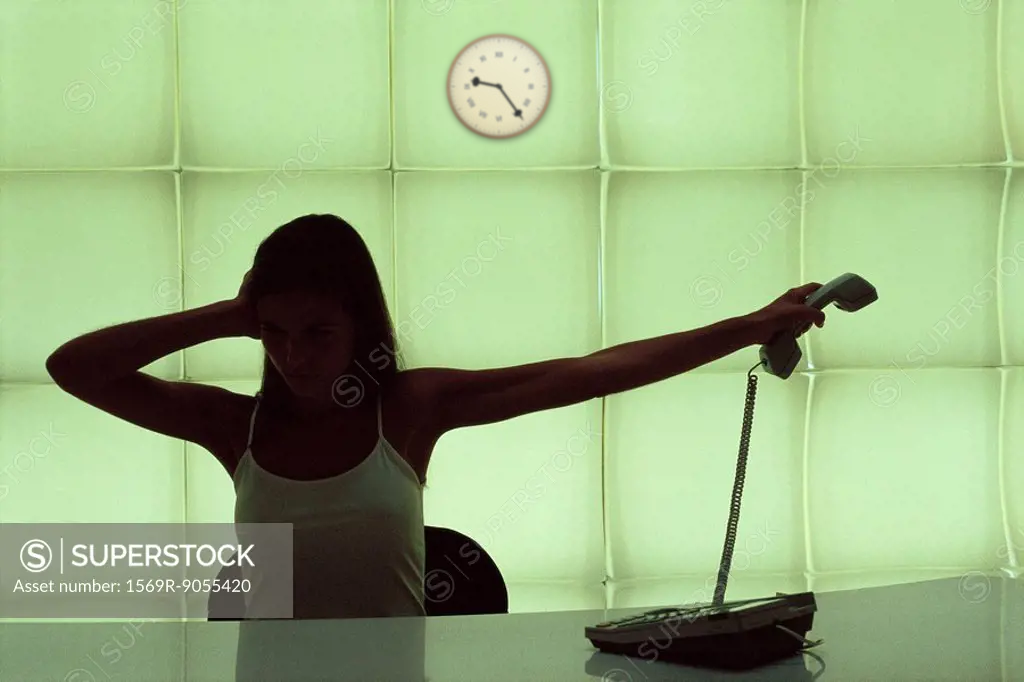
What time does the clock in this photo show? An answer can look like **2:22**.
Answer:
**9:24**
